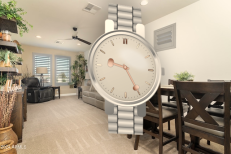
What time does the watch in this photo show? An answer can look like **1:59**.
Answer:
**9:25**
